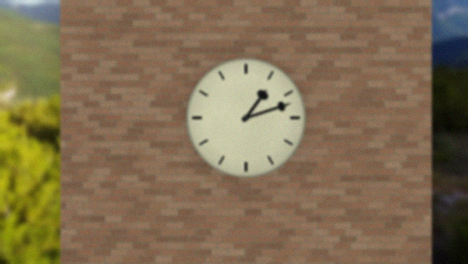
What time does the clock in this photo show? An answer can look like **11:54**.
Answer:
**1:12**
